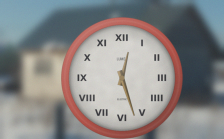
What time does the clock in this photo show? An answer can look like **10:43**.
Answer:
**12:27**
